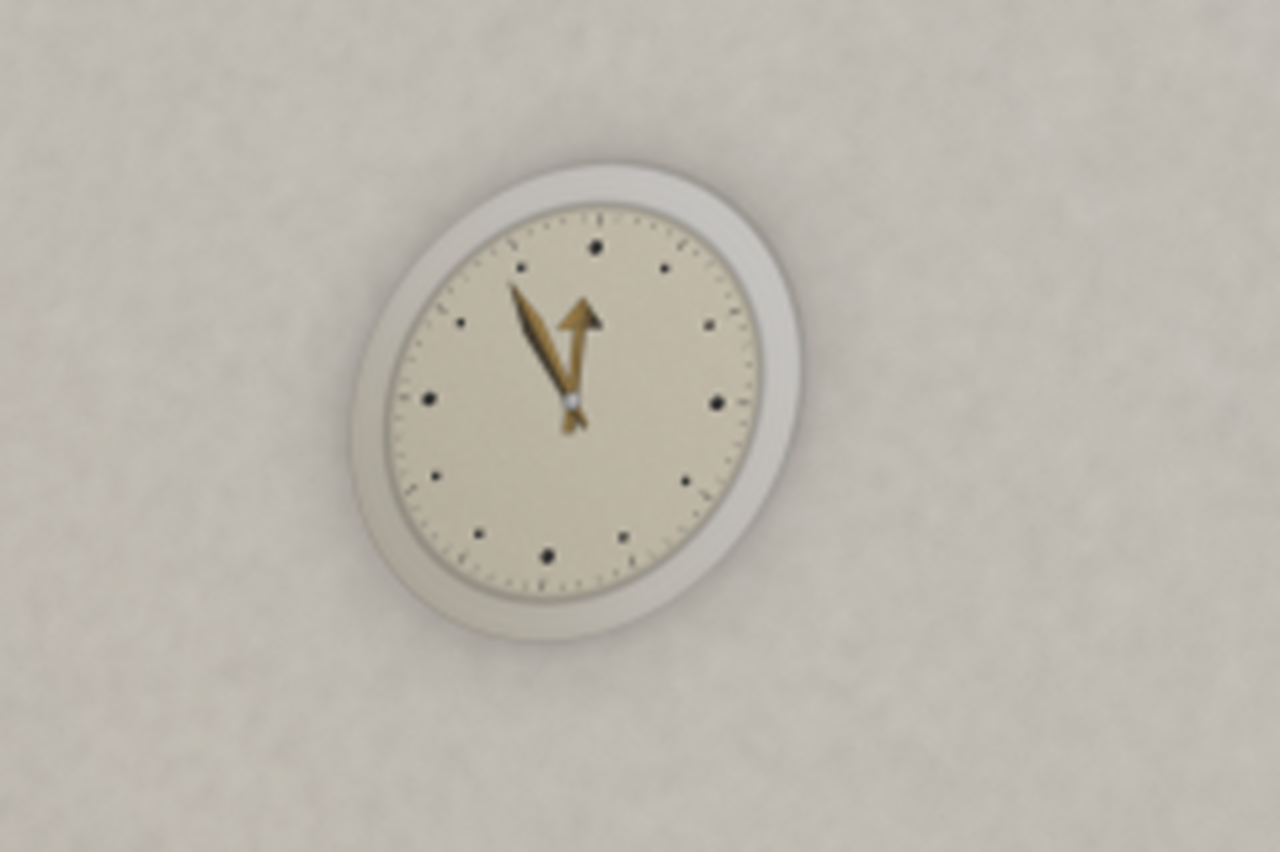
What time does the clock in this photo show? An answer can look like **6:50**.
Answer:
**11:54**
